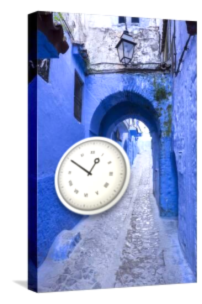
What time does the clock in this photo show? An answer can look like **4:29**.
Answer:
**12:50**
